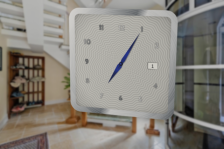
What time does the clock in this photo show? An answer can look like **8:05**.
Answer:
**7:05**
